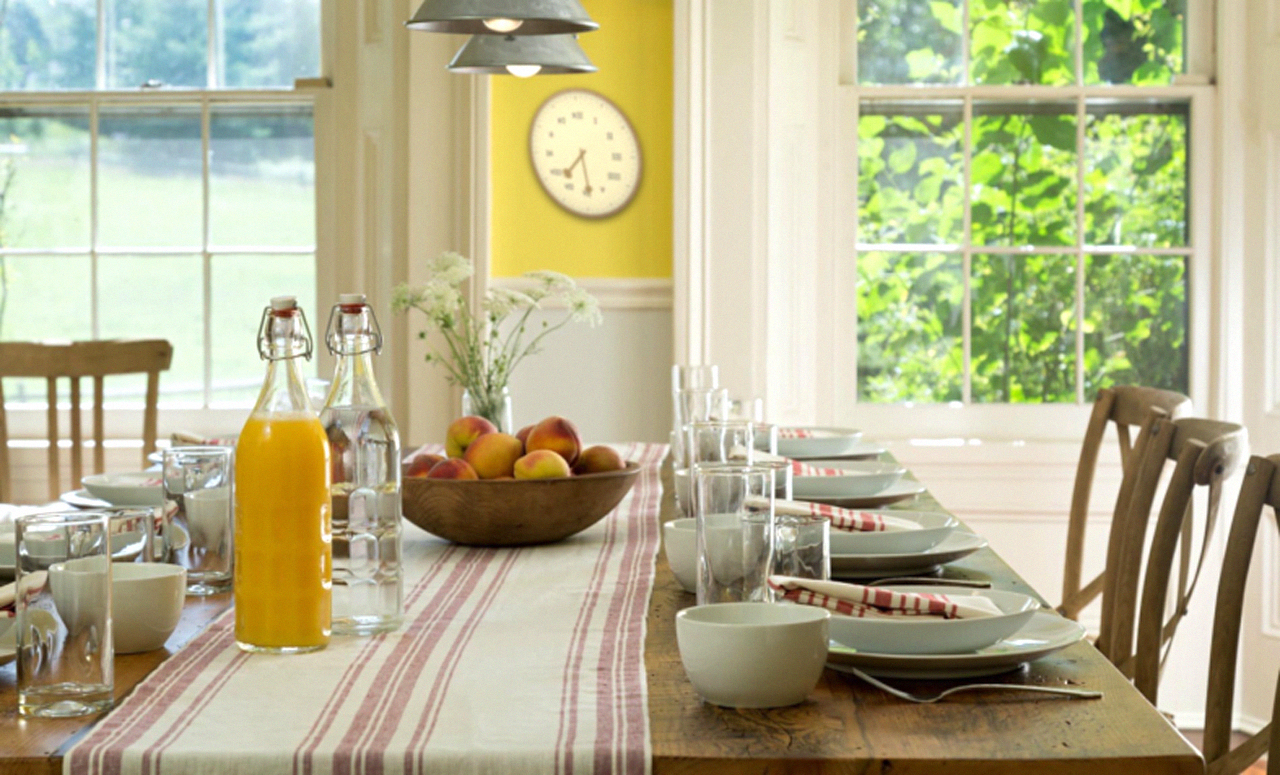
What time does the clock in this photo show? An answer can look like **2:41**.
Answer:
**7:29**
